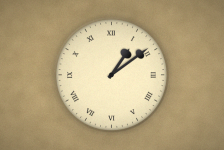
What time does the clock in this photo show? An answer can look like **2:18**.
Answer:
**1:09**
